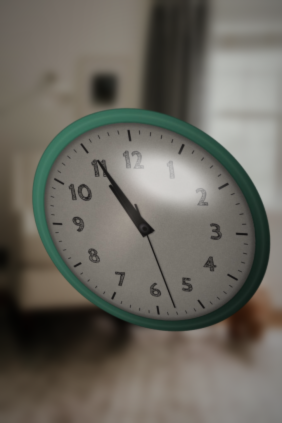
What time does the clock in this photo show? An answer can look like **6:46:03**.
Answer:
**10:55:28**
